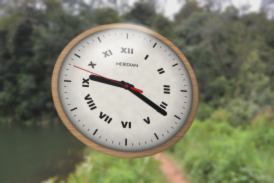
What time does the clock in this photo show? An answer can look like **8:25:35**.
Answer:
**9:20:48**
